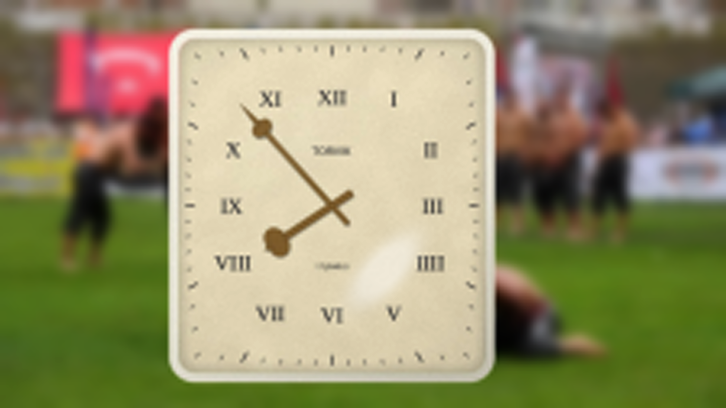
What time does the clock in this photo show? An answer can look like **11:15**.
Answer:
**7:53**
